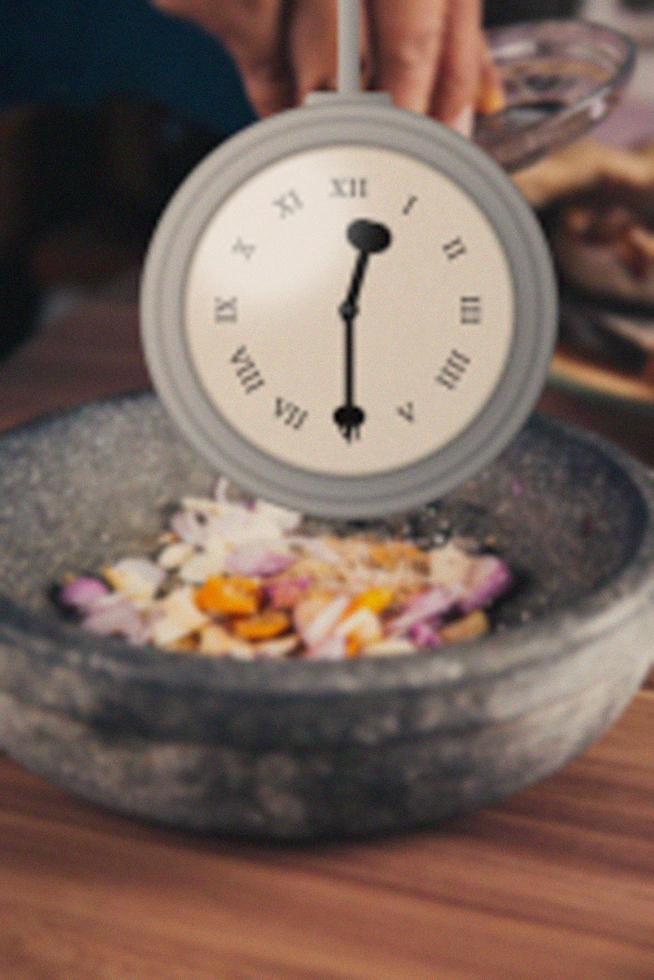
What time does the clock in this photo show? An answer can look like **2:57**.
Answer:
**12:30**
